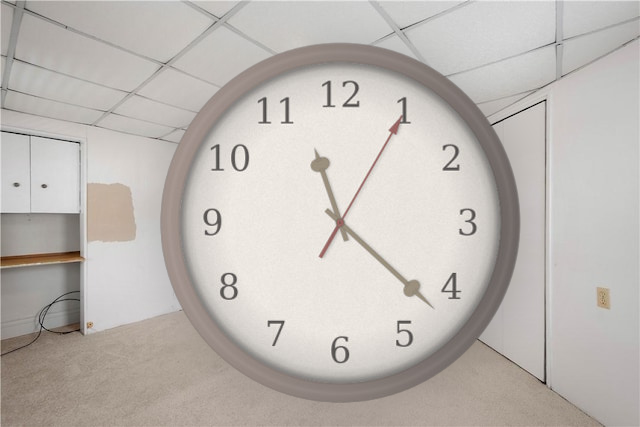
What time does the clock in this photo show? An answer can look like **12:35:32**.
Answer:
**11:22:05**
